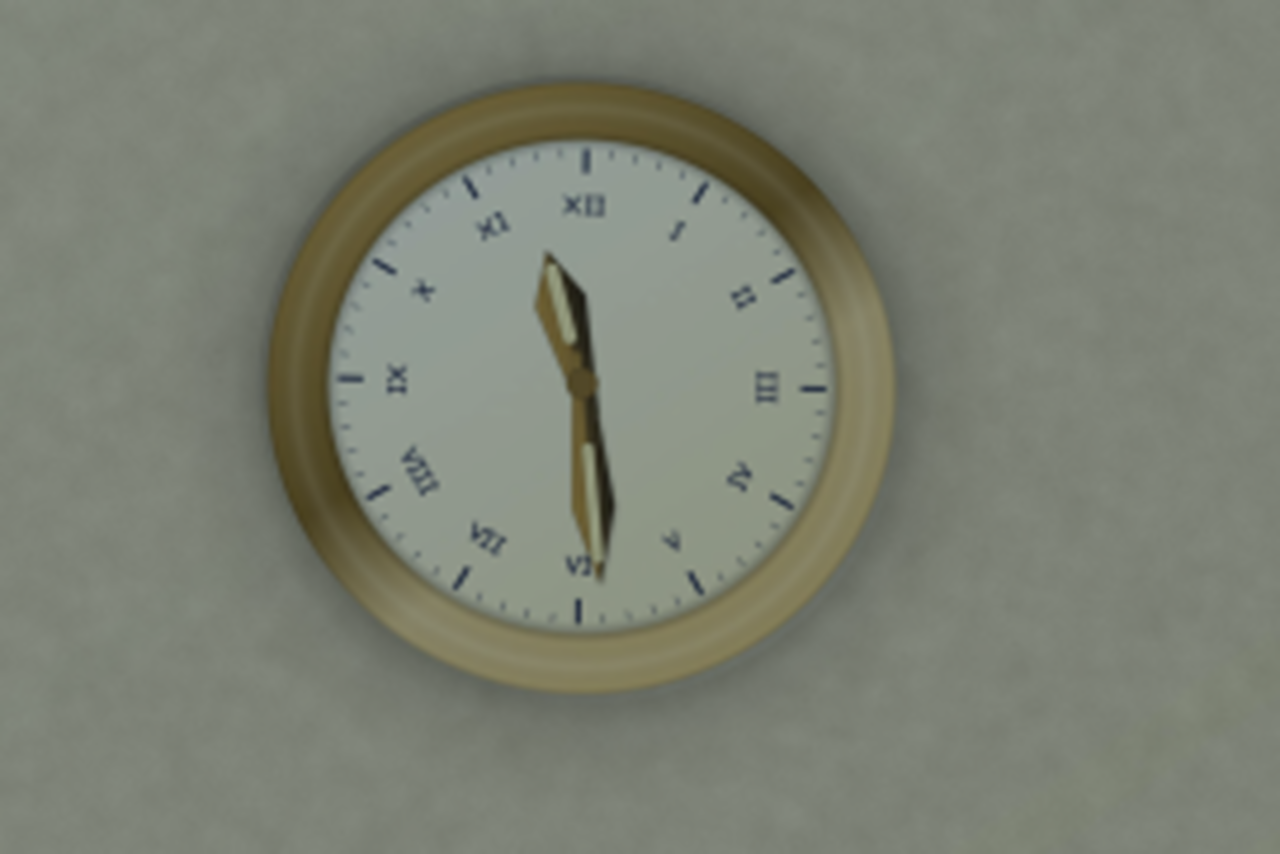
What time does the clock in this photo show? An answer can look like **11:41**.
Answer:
**11:29**
